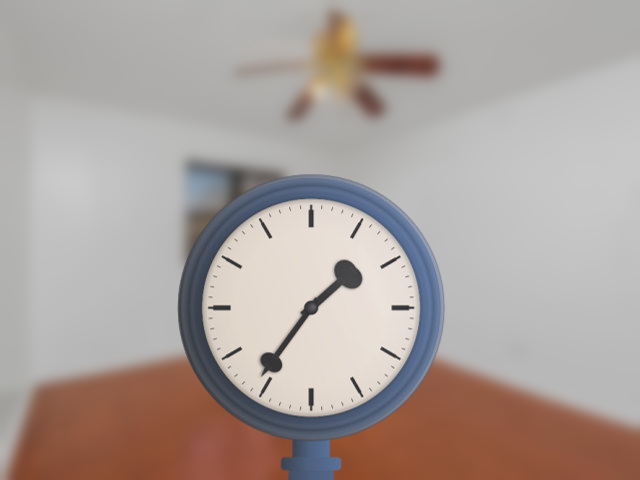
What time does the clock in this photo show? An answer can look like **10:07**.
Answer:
**1:36**
